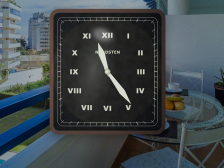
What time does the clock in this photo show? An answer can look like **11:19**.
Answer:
**11:24**
